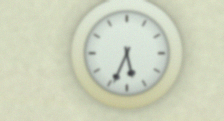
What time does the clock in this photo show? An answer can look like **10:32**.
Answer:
**5:34**
